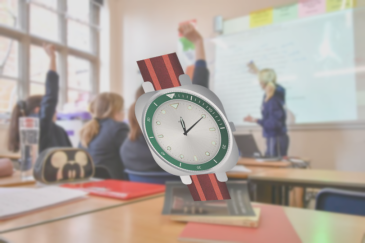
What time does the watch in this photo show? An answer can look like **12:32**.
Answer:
**12:10**
